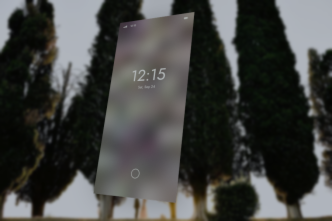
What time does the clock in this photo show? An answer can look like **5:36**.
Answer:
**12:15**
